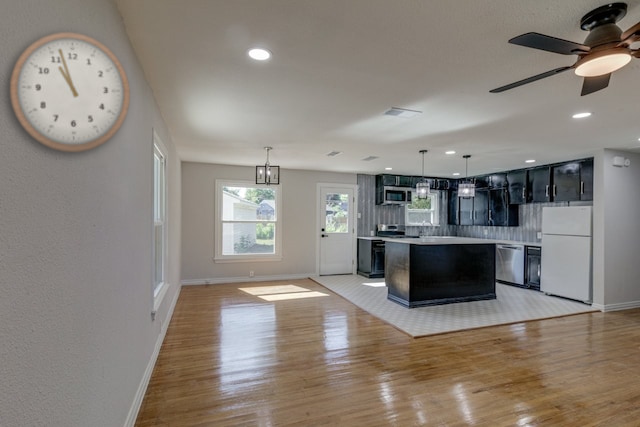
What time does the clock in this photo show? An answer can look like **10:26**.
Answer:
**10:57**
